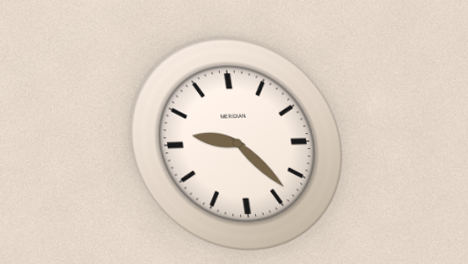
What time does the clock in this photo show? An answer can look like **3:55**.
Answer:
**9:23**
